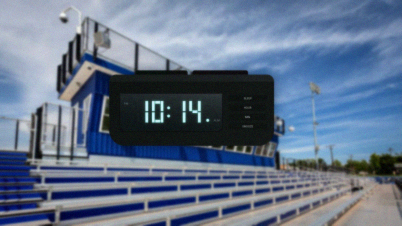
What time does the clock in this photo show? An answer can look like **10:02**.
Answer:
**10:14**
